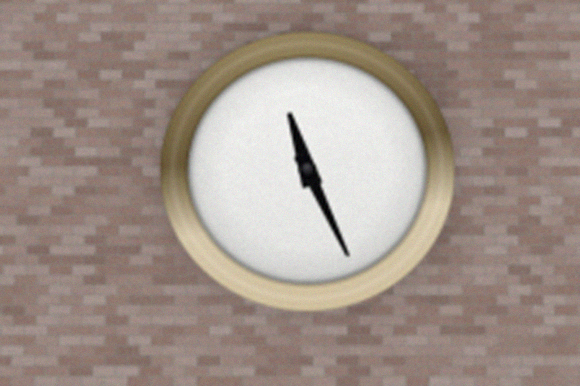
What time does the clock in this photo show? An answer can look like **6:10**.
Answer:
**11:26**
